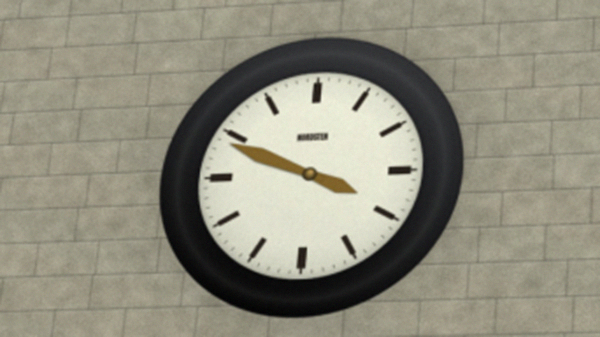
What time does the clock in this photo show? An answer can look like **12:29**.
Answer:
**3:49**
